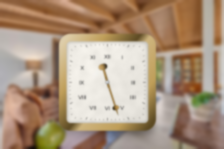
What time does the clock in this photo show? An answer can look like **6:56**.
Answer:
**11:27**
